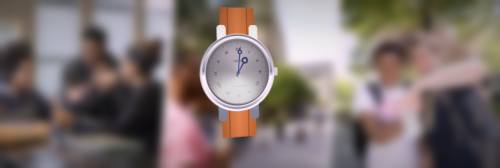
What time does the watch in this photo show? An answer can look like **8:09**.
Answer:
**1:01**
